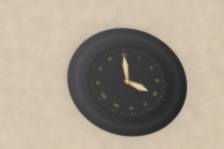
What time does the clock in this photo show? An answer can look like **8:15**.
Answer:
**4:00**
